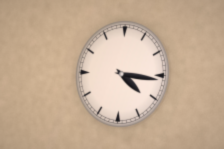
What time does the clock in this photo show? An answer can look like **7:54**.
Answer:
**4:16**
